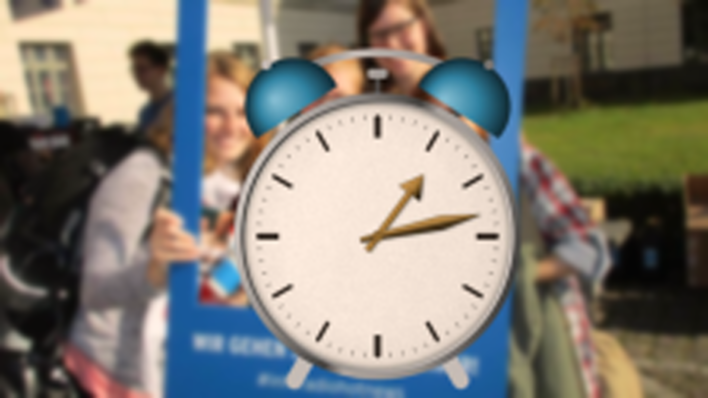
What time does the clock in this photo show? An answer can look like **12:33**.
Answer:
**1:13**
